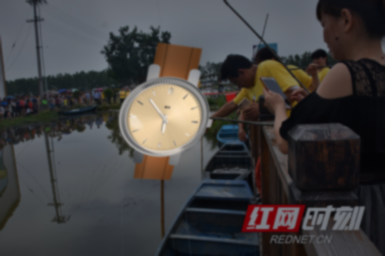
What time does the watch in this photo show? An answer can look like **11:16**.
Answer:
**5:53**
